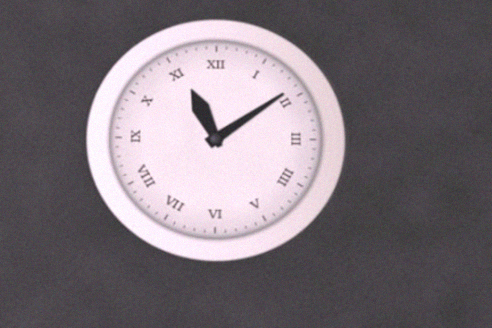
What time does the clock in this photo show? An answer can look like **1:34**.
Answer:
**11:09**
